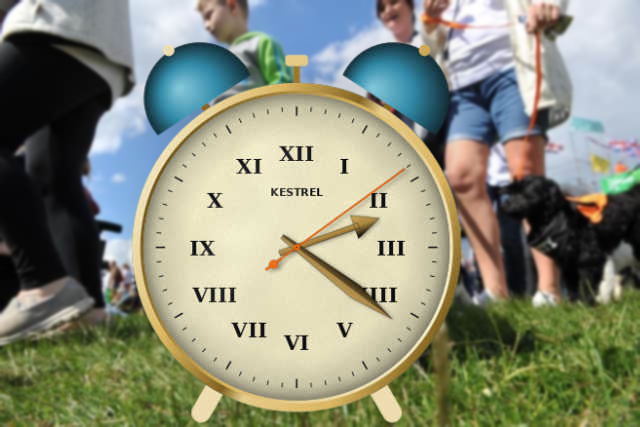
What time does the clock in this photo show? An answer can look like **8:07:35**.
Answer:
**2:21:09**
